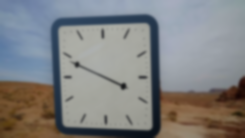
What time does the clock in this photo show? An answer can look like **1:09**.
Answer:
**3:49**
